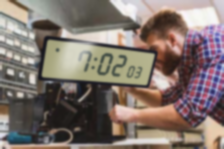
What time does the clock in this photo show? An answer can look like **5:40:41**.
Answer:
**7:02:03**
